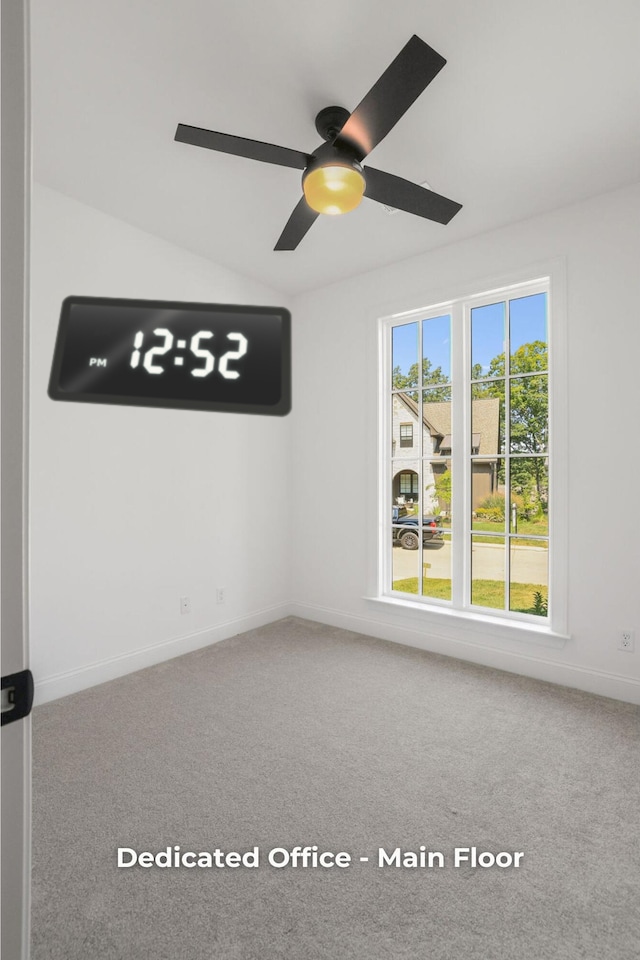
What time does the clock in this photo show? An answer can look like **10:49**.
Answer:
**12:52**
